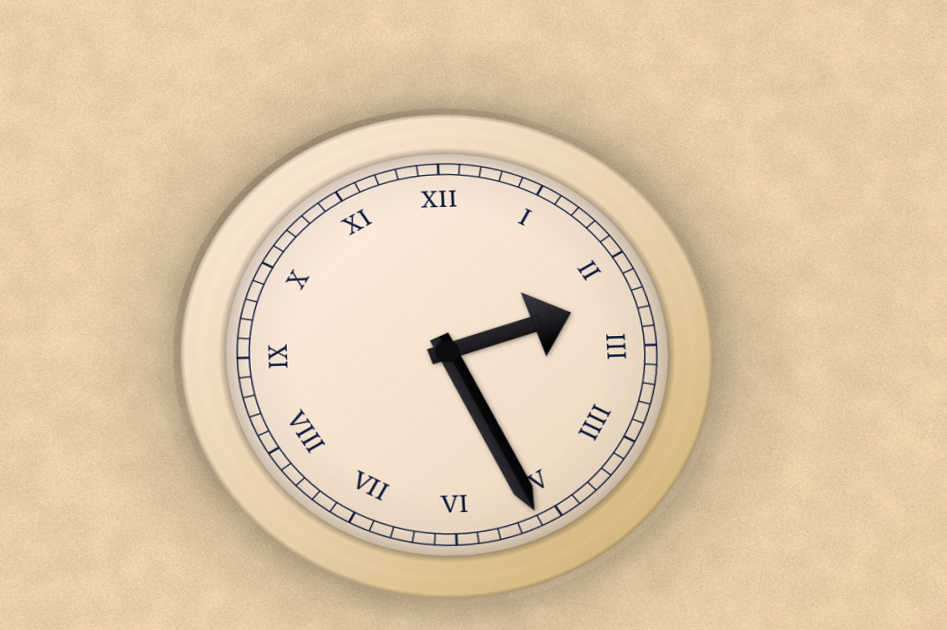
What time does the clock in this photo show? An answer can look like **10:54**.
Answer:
**2:26**
